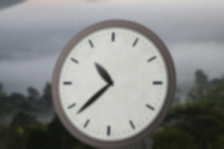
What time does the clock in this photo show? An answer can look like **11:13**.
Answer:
**10:38**
